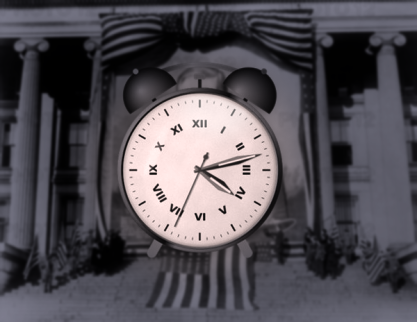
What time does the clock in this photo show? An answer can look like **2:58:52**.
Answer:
**4:12:34**
